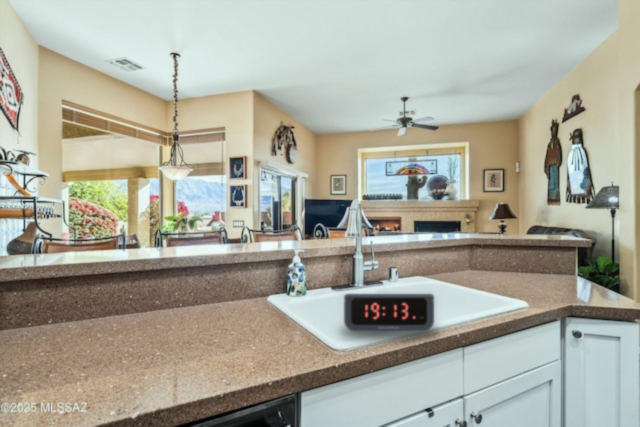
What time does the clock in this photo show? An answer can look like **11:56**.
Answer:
**19:13**
